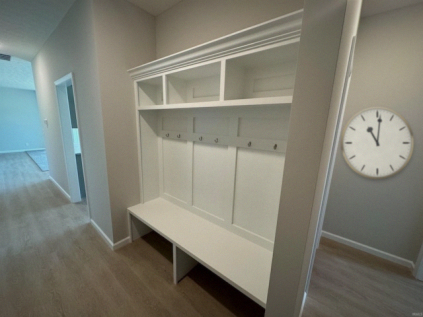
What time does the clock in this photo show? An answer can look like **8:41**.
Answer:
**11:01**
